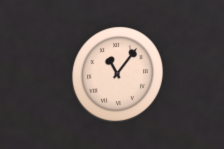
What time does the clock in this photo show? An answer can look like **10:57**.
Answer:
**11:07**
